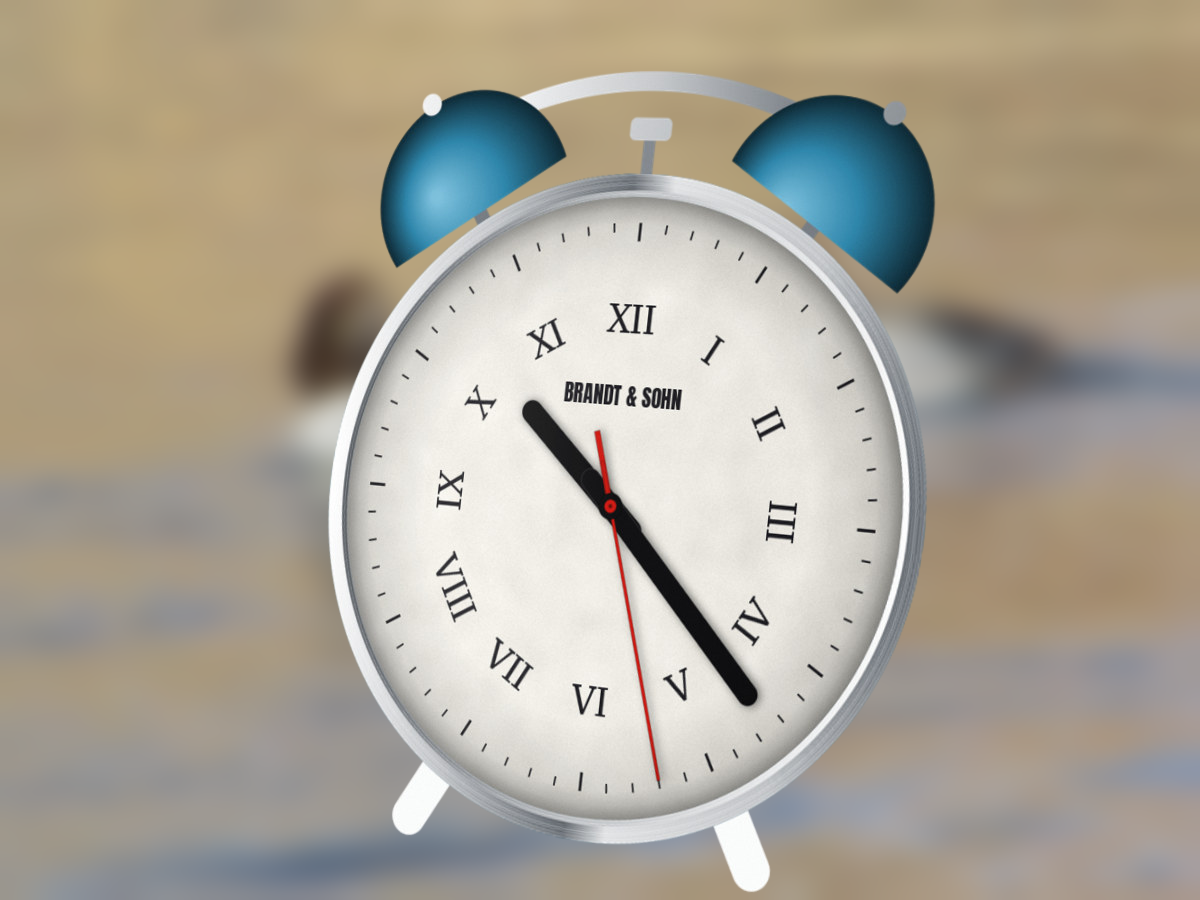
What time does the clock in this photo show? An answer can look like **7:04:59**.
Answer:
**10:22:27**
